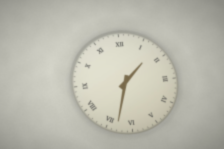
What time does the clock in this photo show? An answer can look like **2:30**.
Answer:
**1:33**
